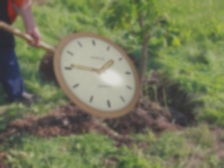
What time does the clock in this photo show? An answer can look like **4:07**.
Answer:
**1:46**
